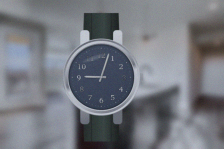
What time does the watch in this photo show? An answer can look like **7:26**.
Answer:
**9:03**
